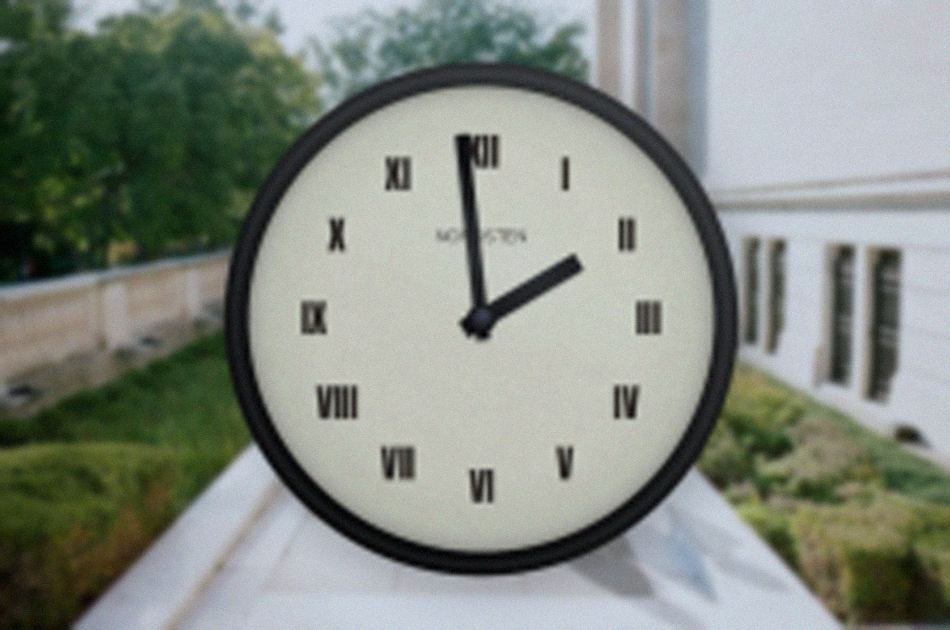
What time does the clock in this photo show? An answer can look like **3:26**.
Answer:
**1:59**
